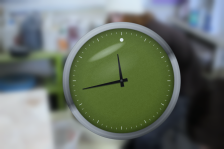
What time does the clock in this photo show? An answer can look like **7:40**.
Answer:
**11:43**
